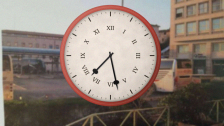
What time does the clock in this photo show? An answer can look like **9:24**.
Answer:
**7:28**
